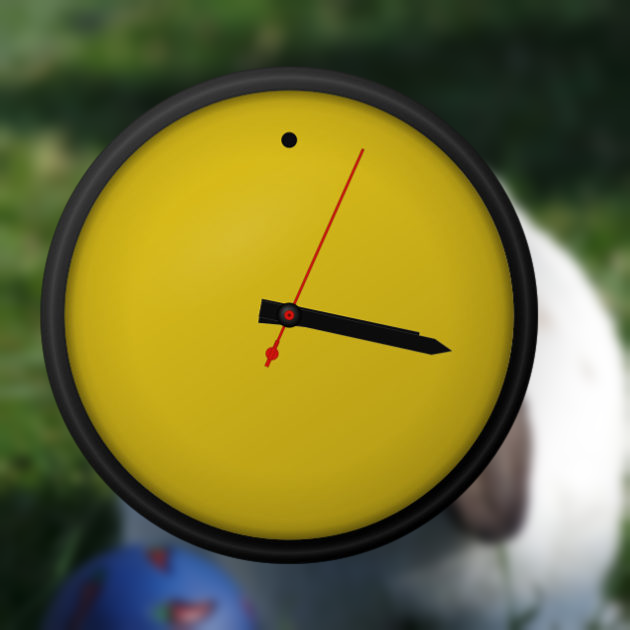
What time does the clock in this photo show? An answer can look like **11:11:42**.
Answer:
**3:17:04**
